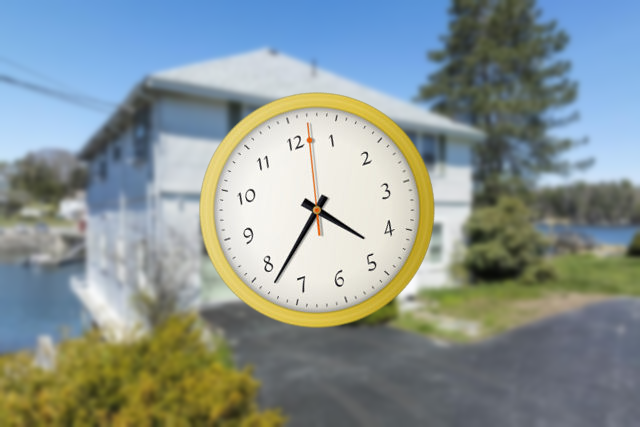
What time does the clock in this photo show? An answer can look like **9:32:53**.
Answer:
**4:38:02**
